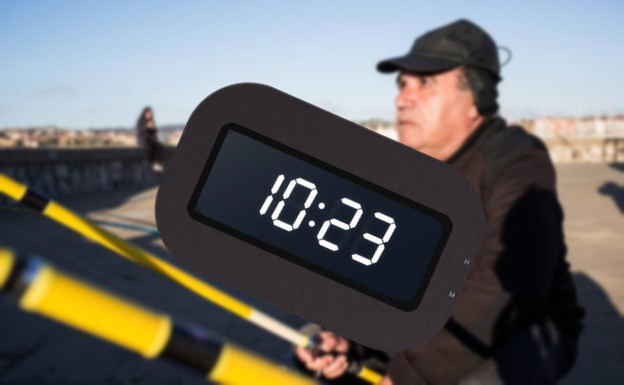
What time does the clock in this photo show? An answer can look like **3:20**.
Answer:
**10:23**
